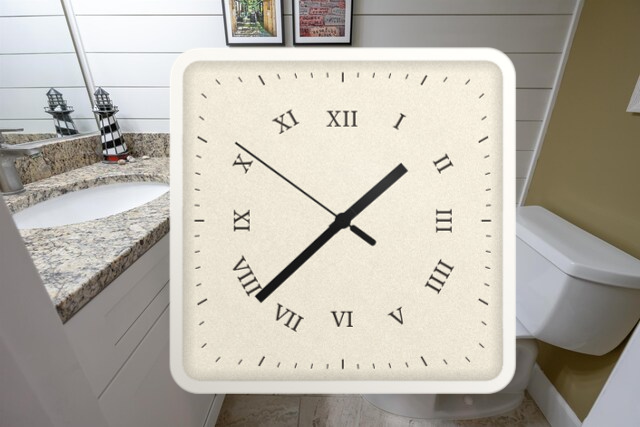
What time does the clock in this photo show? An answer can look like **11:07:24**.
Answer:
**1:37:51**
